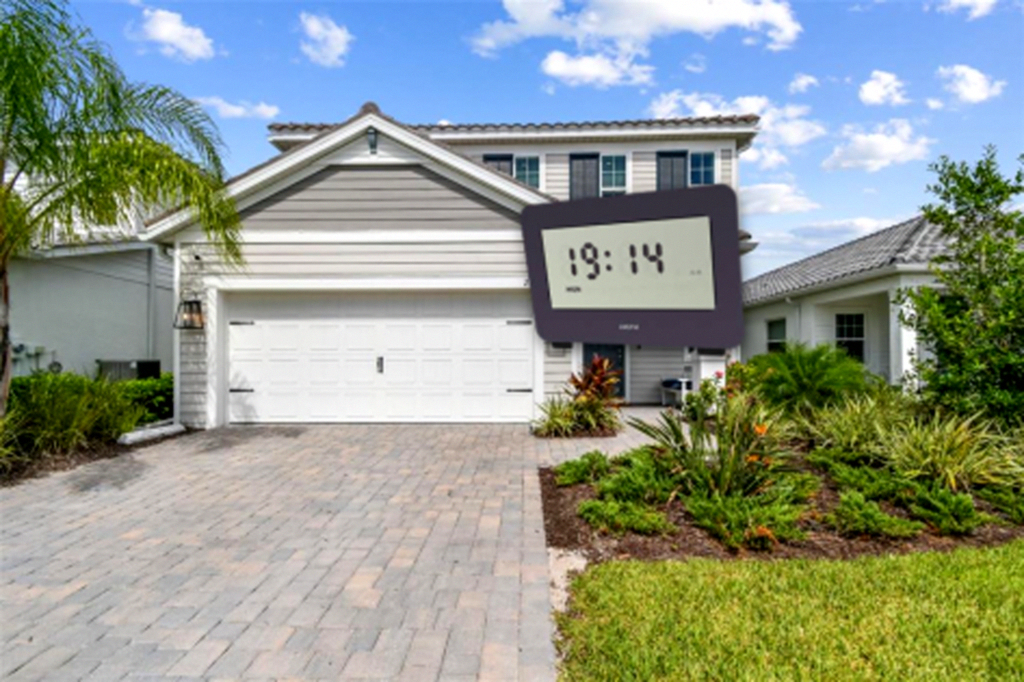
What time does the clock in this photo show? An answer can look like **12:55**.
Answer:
**19:14**
